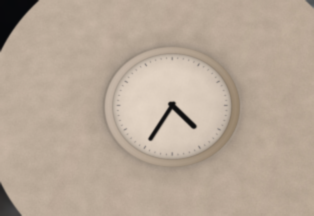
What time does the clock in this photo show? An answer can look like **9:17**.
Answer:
**4:35**
